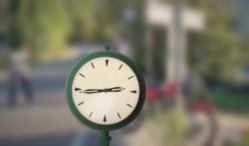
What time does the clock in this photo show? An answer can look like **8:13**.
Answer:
**2:44**
